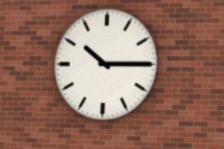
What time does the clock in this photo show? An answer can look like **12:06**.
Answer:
**10:15**
